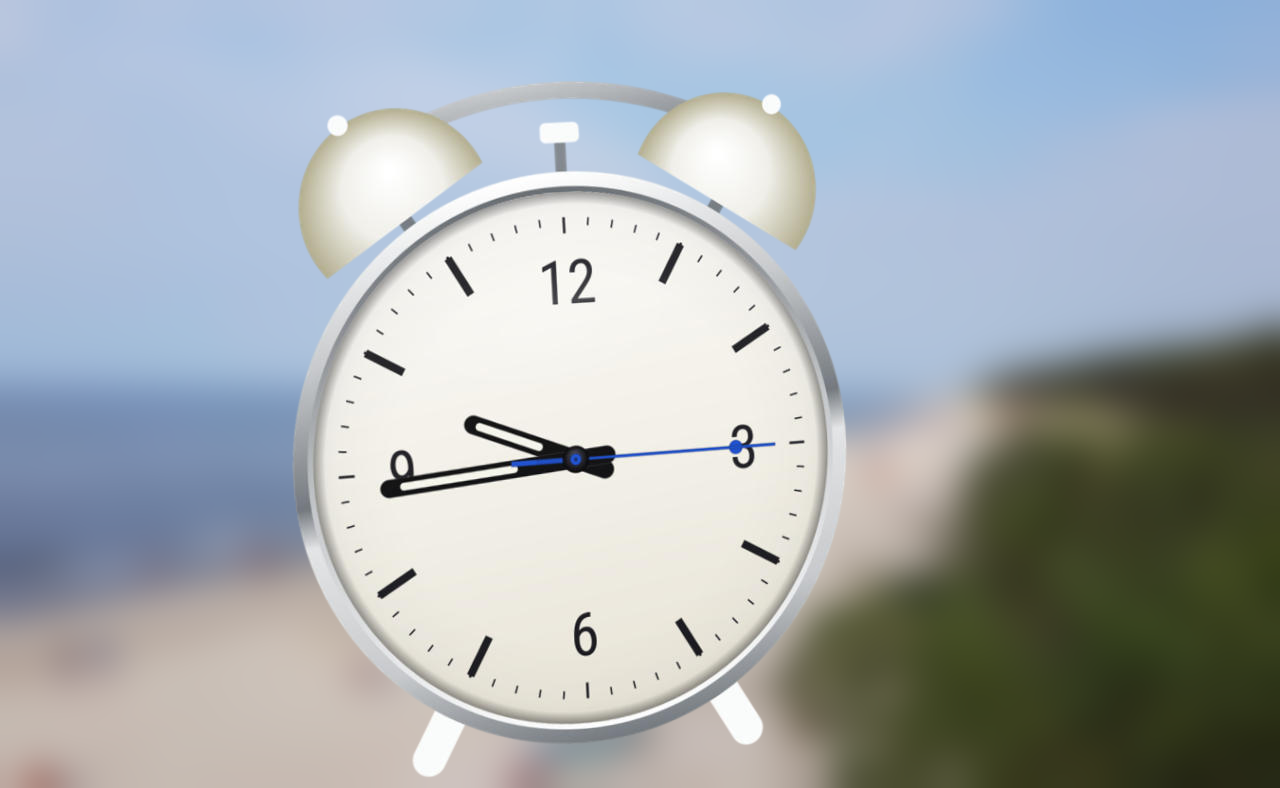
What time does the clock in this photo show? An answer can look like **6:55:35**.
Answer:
**9:44:15**
